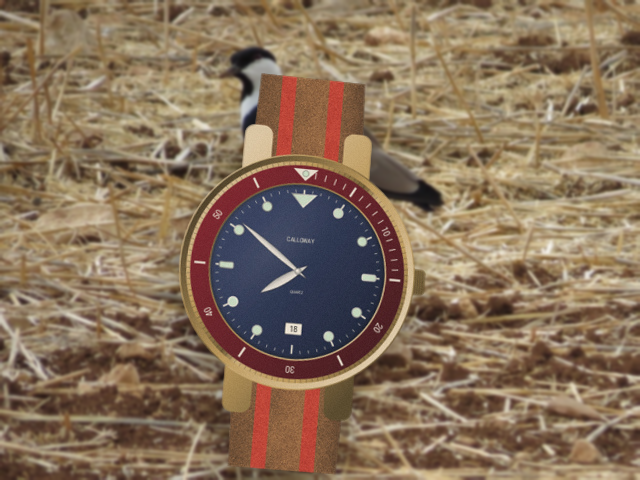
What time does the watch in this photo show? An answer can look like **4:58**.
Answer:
**7:51**
